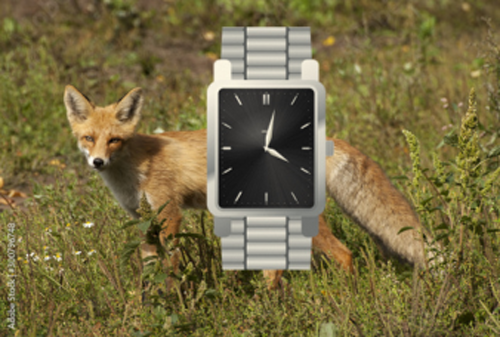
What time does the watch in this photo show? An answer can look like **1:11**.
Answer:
**4:02**
